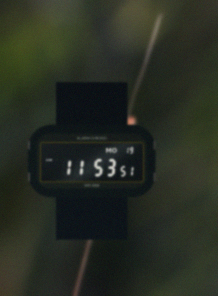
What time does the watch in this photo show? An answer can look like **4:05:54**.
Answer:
**11:53:51**
